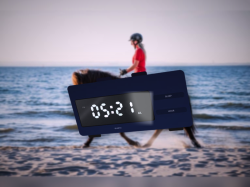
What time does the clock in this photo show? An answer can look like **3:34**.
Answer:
**5:21**
